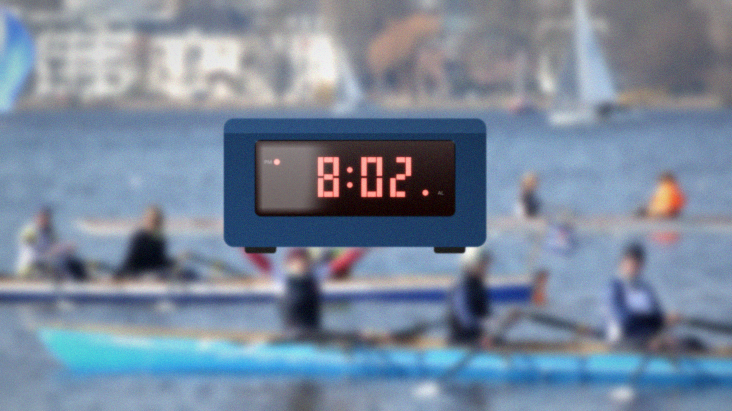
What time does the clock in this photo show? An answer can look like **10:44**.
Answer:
**8:02**
